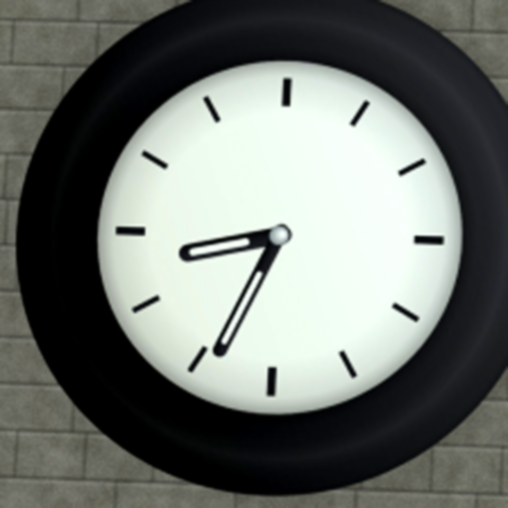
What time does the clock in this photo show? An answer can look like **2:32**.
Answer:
**8:34**
